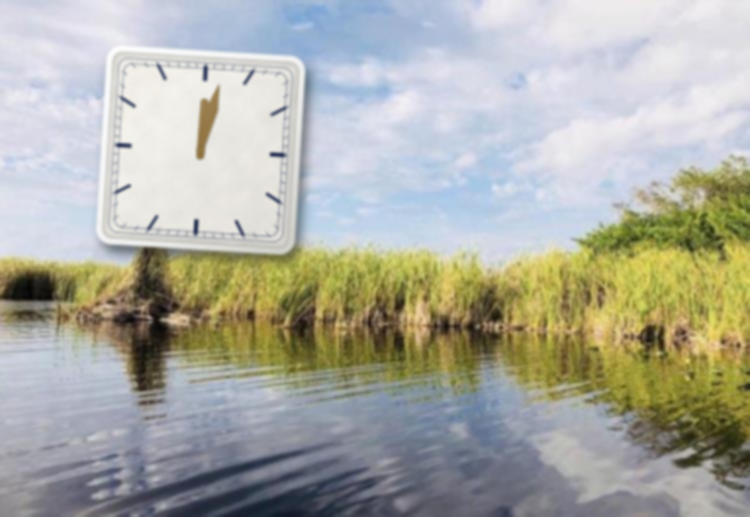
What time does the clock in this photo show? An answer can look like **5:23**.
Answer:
**12:02**
